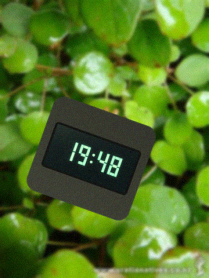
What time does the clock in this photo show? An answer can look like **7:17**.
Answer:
**19:48**
